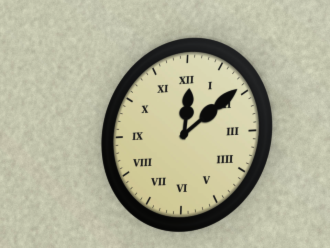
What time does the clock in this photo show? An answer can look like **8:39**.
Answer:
**12:09**
